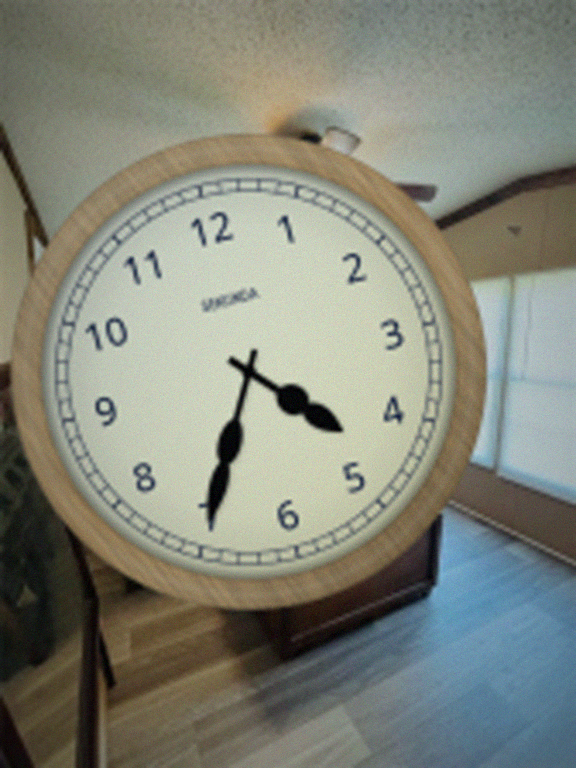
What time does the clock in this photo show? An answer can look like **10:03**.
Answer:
**4:35**
